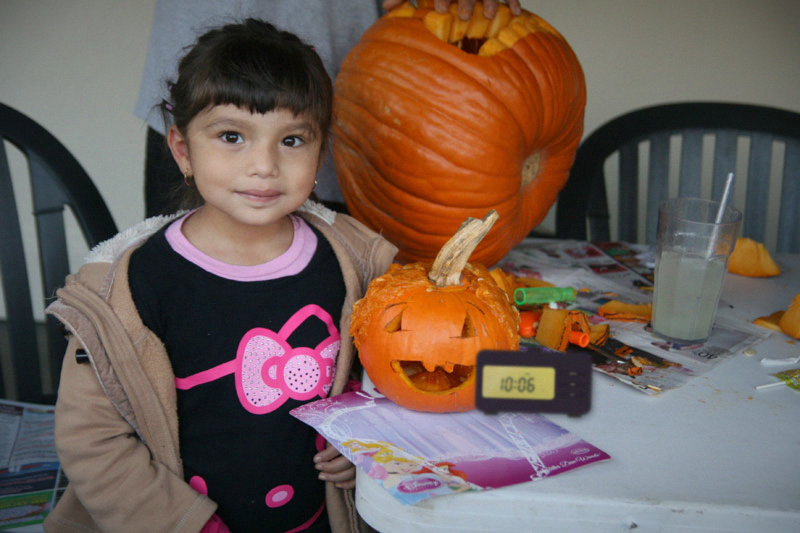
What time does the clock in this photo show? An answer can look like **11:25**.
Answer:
**10:06**
